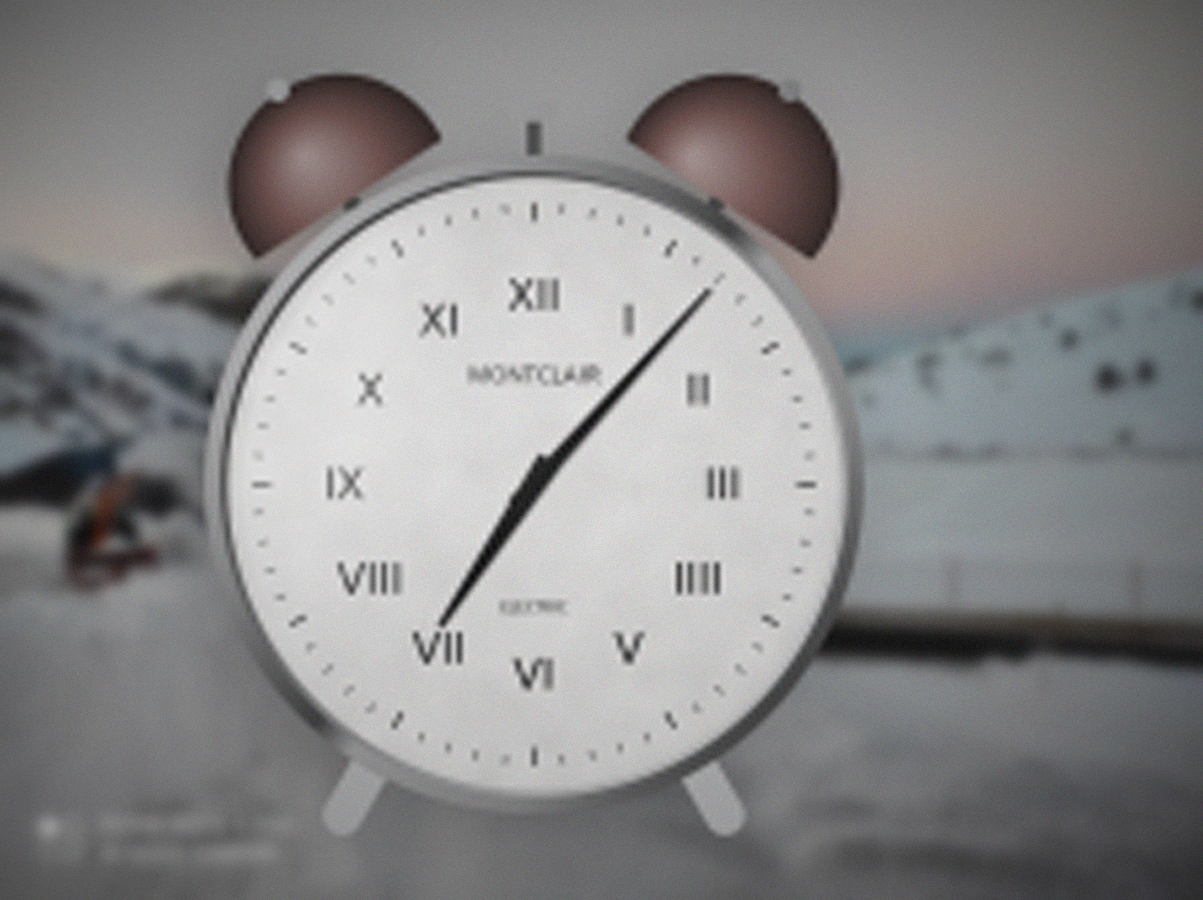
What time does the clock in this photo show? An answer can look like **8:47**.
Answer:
**7:07**
